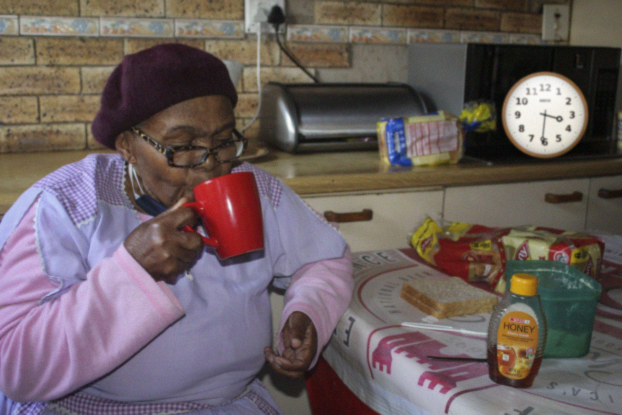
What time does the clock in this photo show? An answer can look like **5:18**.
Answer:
**3:31**
